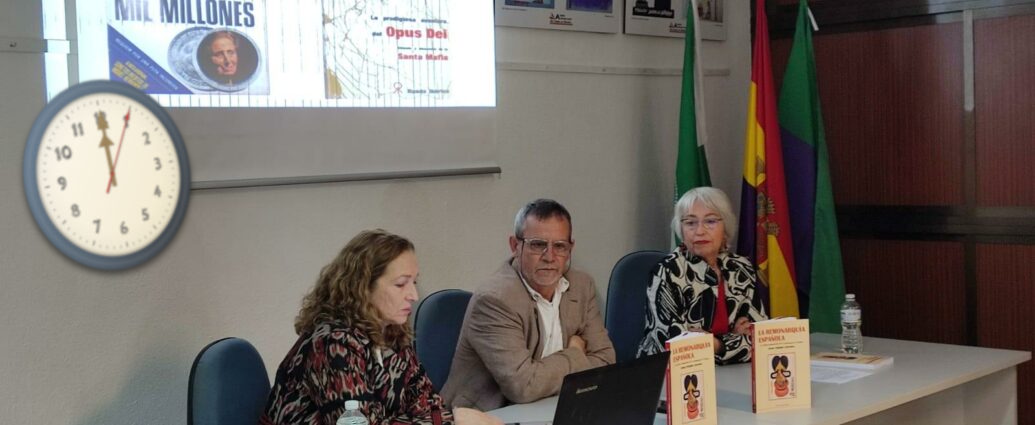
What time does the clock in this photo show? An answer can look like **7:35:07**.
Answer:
**12:00:05**
